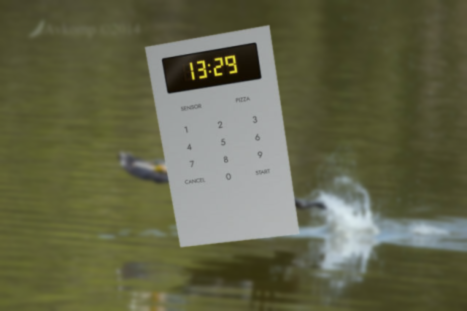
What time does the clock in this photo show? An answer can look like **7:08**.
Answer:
**13:29**
